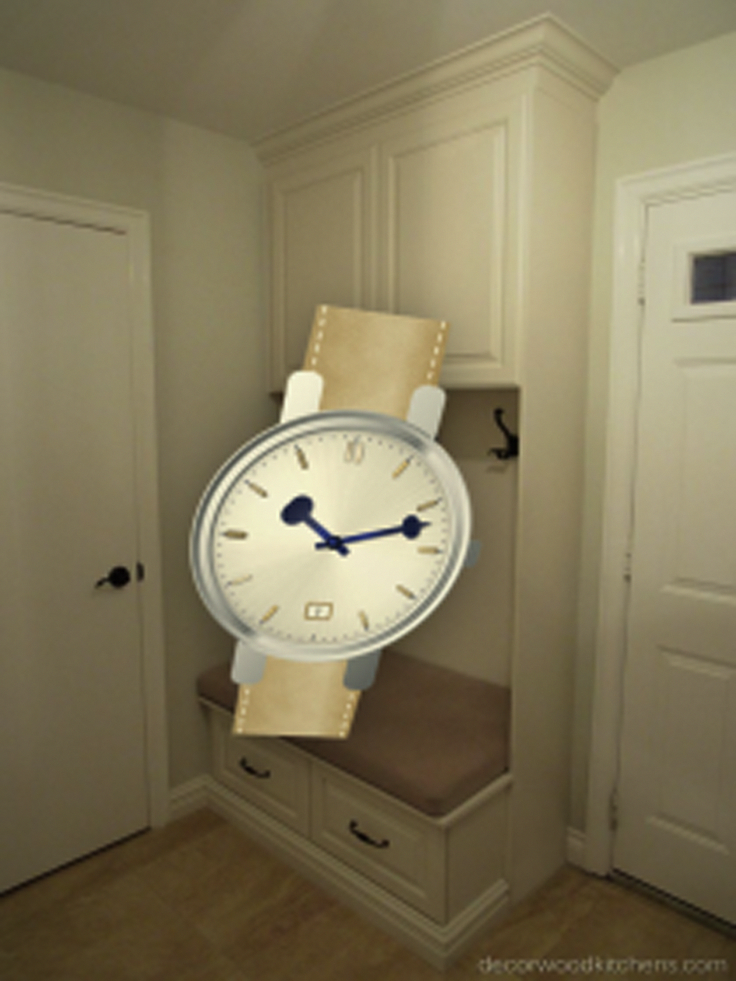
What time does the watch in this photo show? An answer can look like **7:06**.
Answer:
**10:12**
